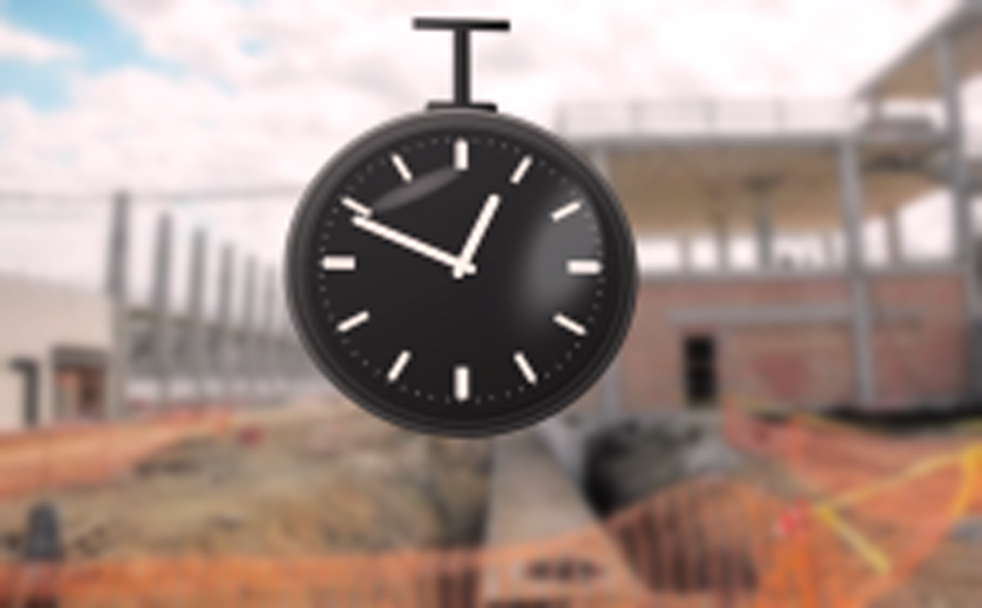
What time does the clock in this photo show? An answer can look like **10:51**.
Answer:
**12:49**
